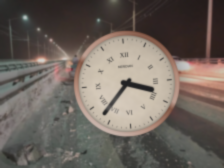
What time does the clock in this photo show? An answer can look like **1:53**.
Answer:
**3:37**
